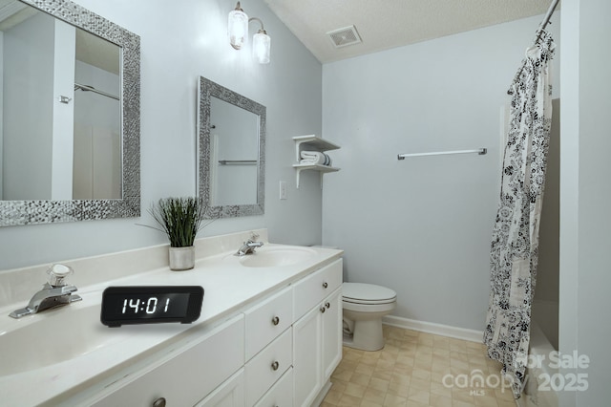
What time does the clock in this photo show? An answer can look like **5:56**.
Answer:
**14:01**
